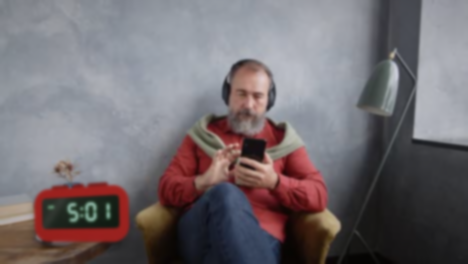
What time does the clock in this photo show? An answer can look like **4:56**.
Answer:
**5:01**
